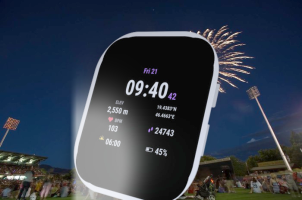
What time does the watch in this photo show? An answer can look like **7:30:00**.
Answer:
**9:40:42**
